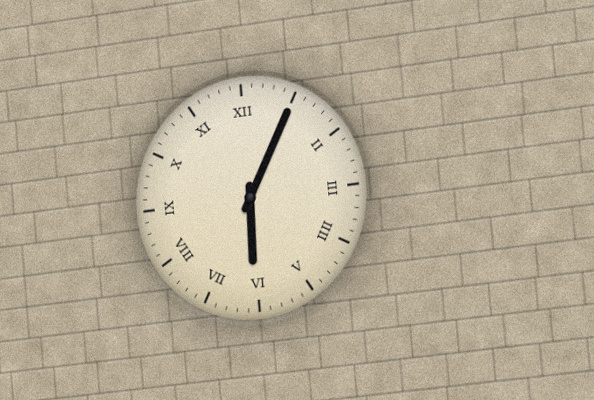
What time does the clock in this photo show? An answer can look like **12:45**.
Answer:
**6:05**
